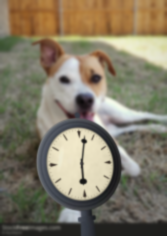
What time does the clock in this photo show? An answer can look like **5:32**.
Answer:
**6:02**
